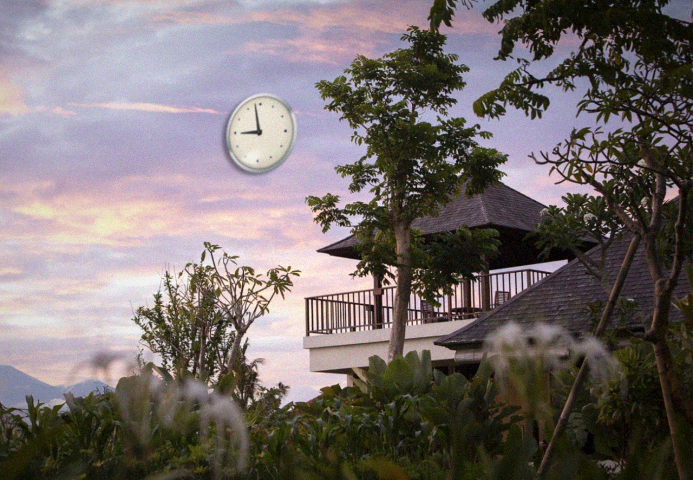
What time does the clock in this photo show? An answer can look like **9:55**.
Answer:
**8:58**
